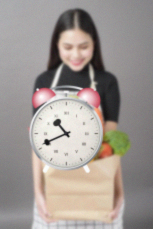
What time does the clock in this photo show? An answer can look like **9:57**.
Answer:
**10:41**
